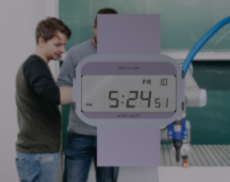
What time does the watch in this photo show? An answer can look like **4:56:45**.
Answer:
**5:24:51**
